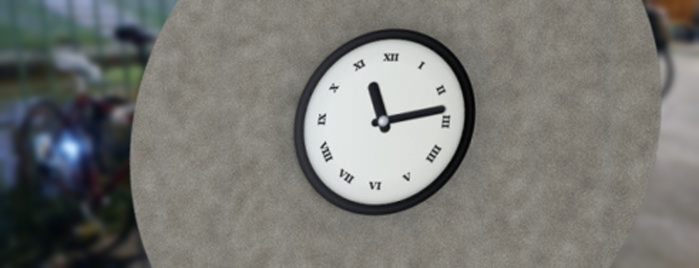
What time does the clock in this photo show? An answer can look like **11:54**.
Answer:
**11:13**
